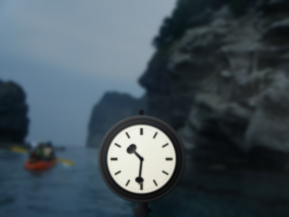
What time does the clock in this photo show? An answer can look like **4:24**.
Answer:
**10:31**
